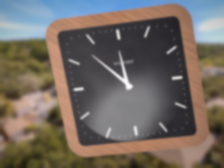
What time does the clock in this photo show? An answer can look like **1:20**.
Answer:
**11:53**
